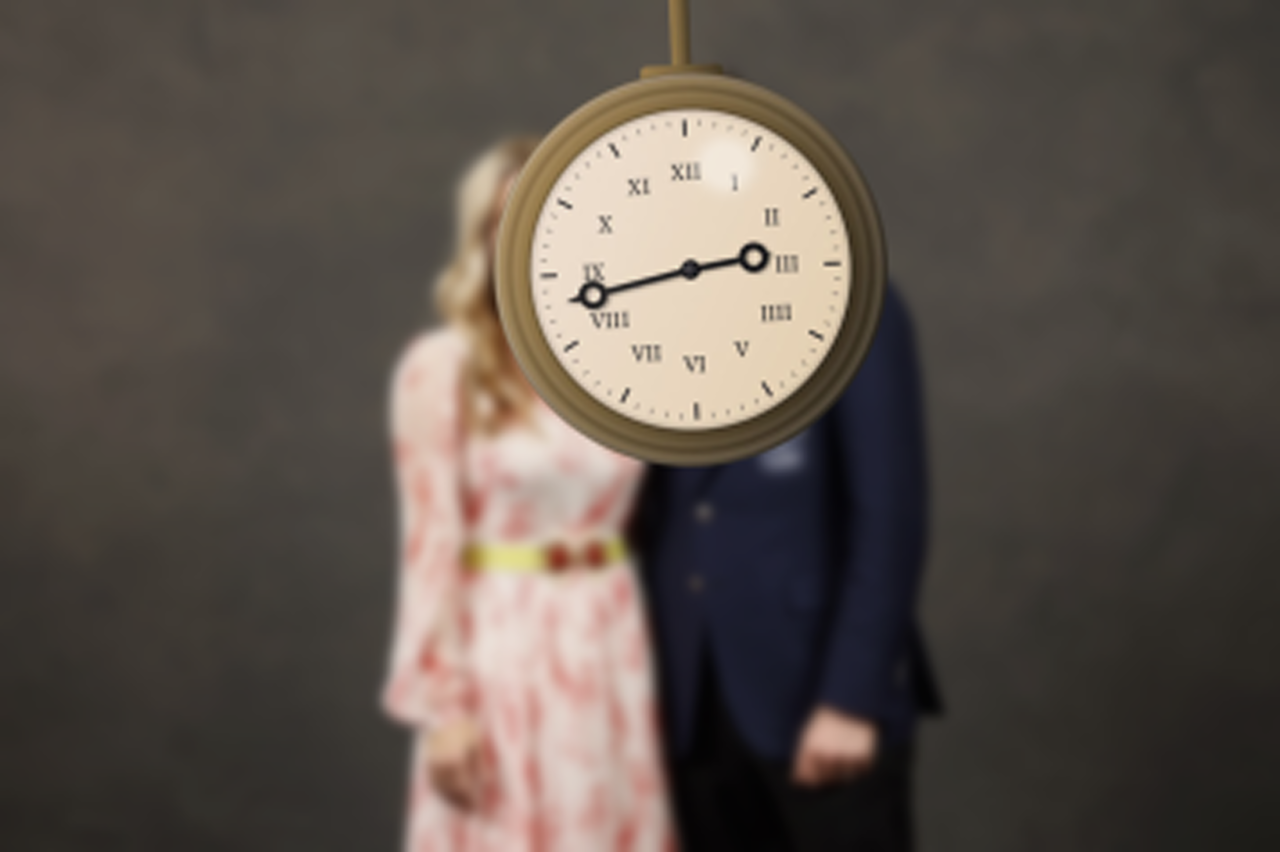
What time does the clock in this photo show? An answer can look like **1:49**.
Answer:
**2:43**
